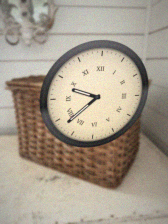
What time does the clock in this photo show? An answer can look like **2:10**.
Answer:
**9:38**
